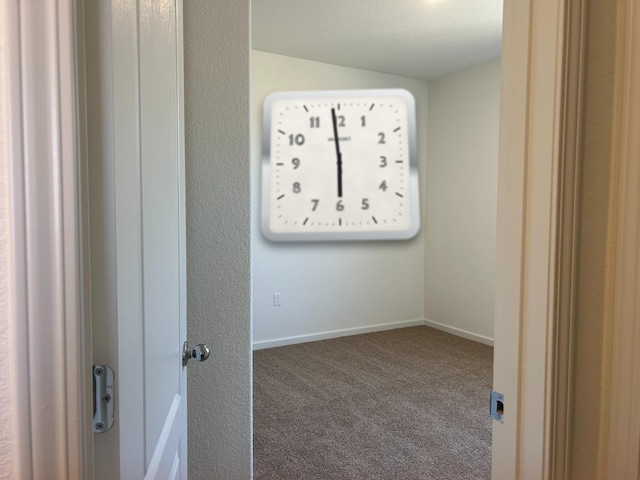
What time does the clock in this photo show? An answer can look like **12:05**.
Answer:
**5:59**
